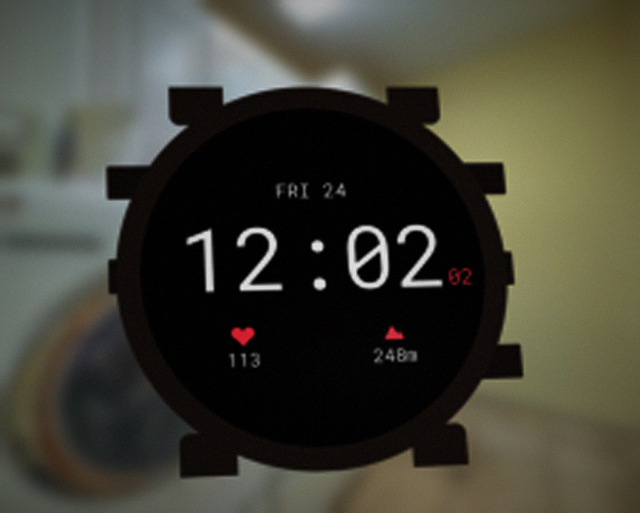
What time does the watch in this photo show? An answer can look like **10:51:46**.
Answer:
**12:02:02**
